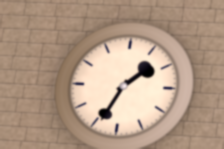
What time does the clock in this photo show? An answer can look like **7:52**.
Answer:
**1:34**
